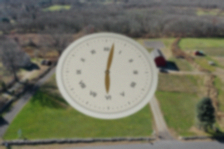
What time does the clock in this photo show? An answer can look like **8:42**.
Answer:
**6:02**
